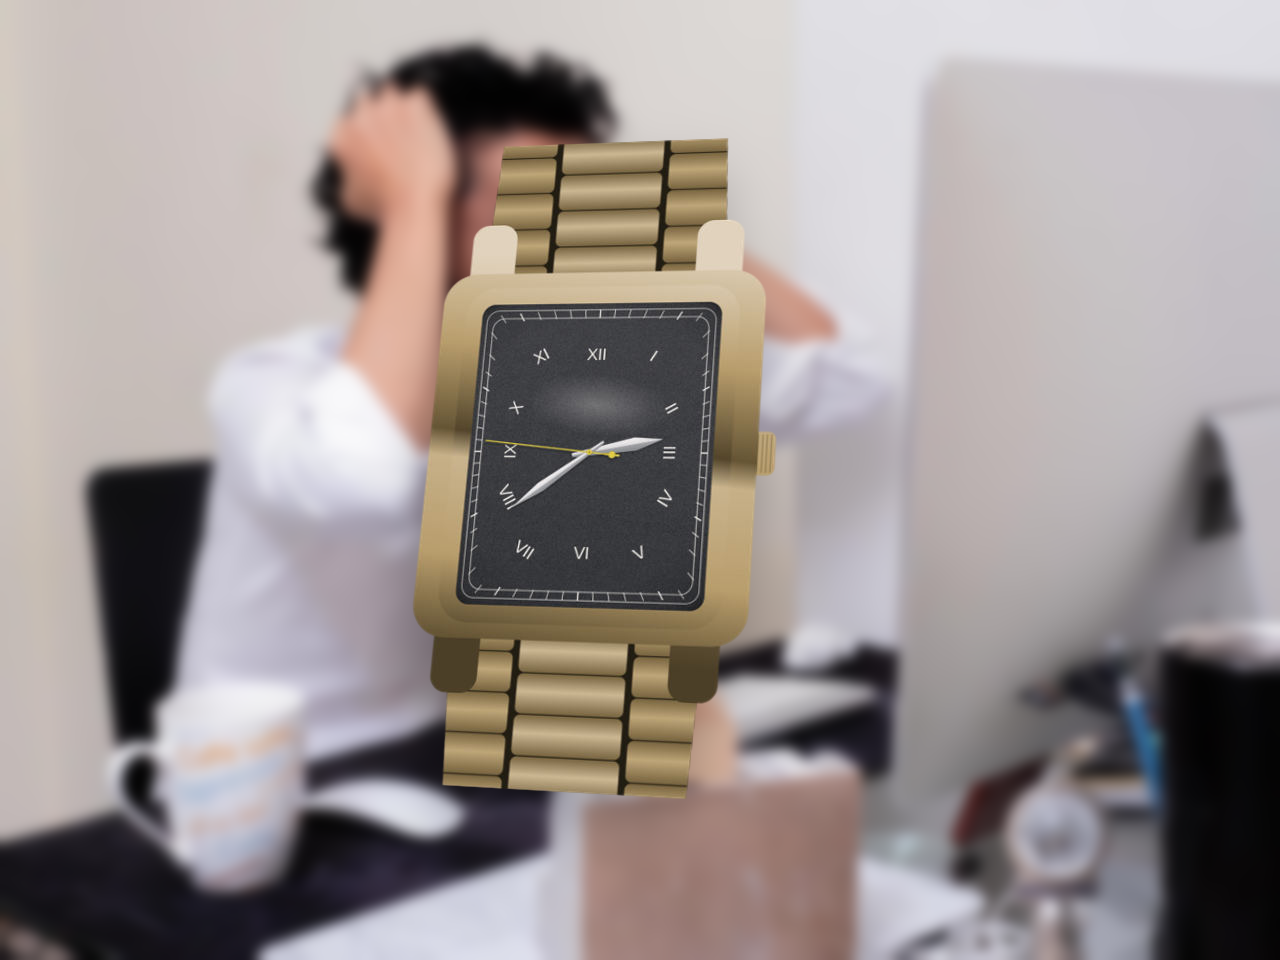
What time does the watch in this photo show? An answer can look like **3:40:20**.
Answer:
**2:38:46**
